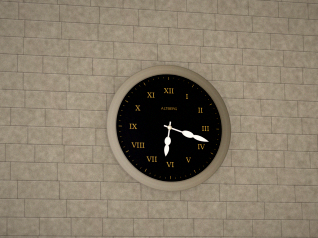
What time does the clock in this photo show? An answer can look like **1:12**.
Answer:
**6:18**
